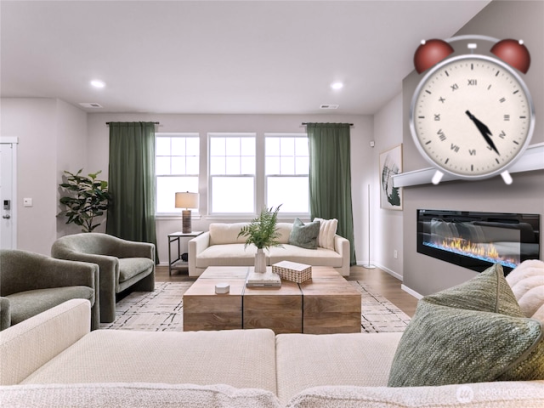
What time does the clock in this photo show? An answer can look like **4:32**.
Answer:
**4:24**
